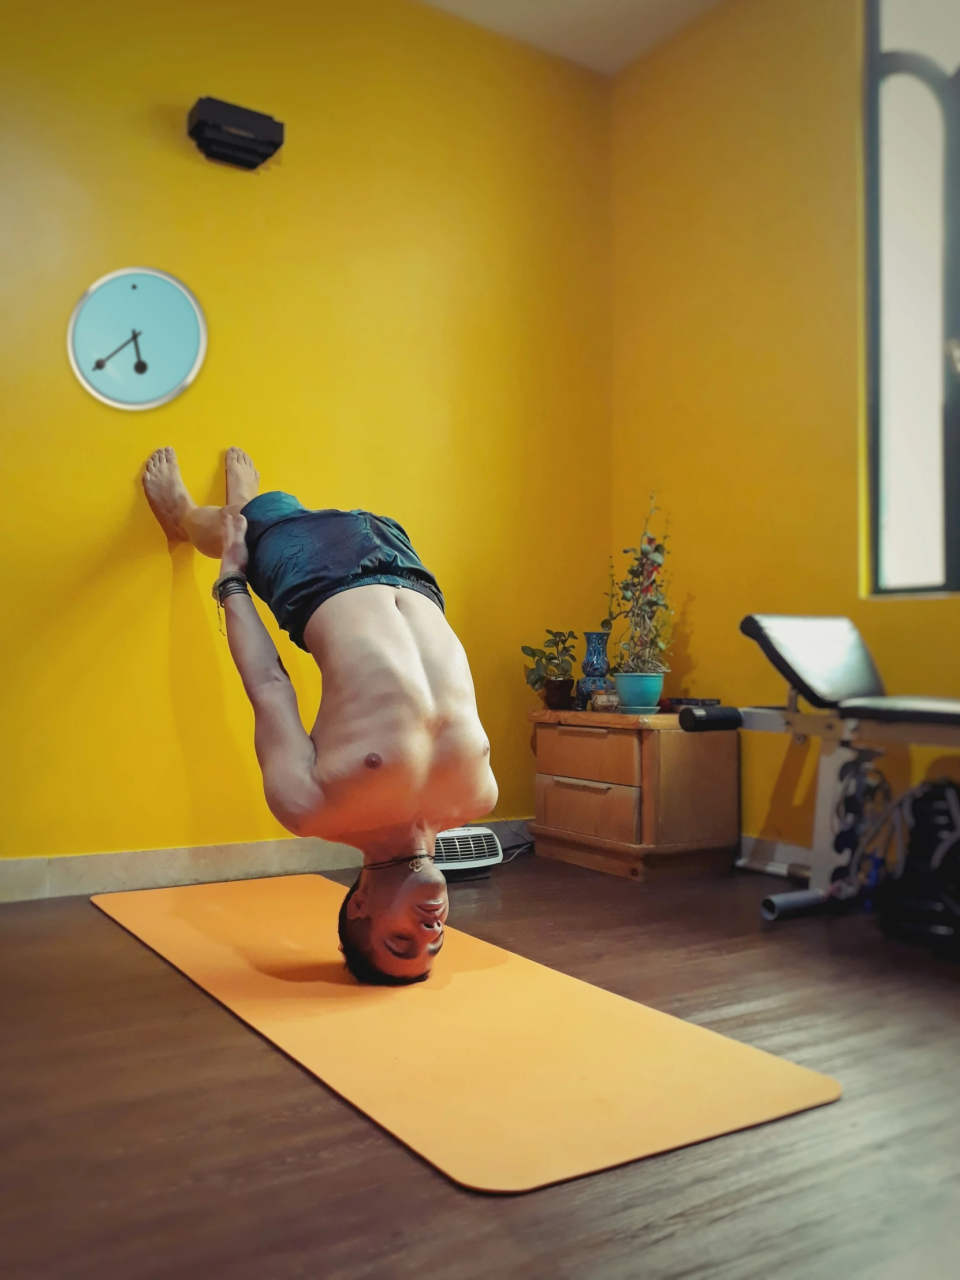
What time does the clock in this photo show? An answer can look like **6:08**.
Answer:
**5:39**
